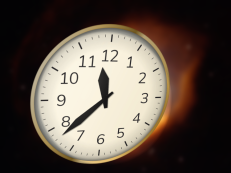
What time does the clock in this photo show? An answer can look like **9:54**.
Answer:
**11:38**
